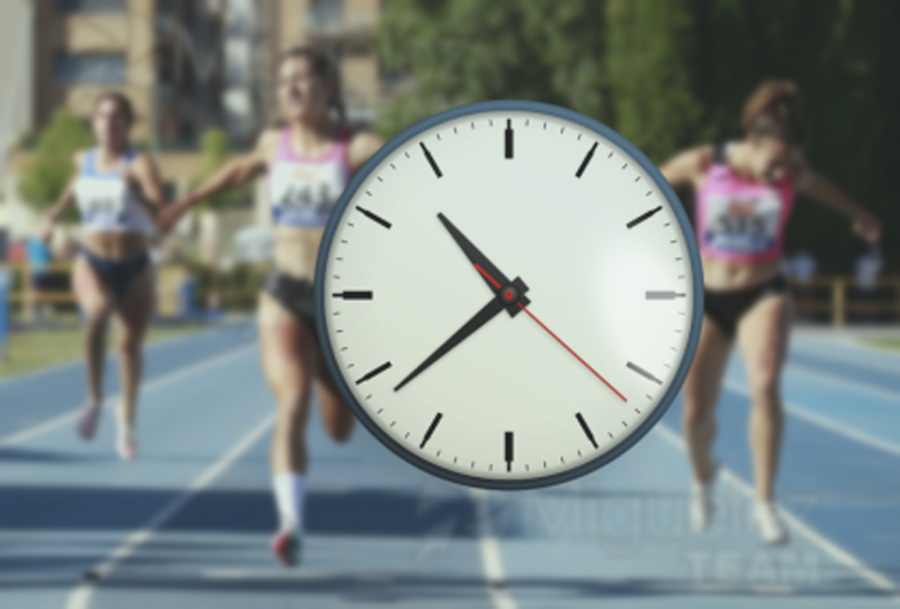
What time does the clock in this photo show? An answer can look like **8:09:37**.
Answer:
**10:38:22**
